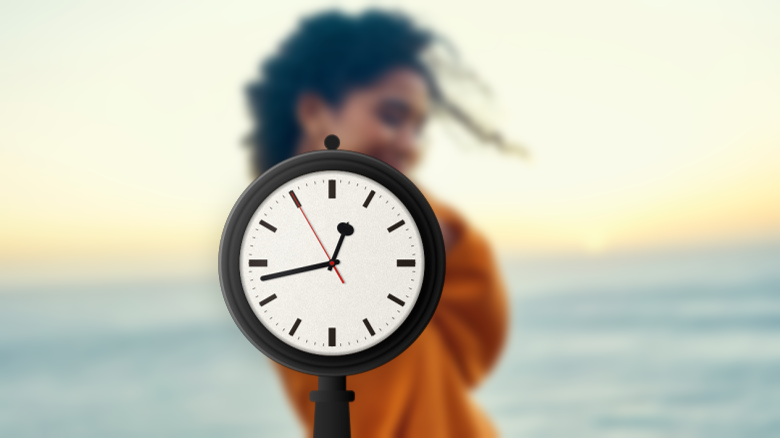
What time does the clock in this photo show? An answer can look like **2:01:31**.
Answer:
**12:42:55**
